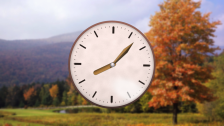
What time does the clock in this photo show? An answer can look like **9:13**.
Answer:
**8:07**
